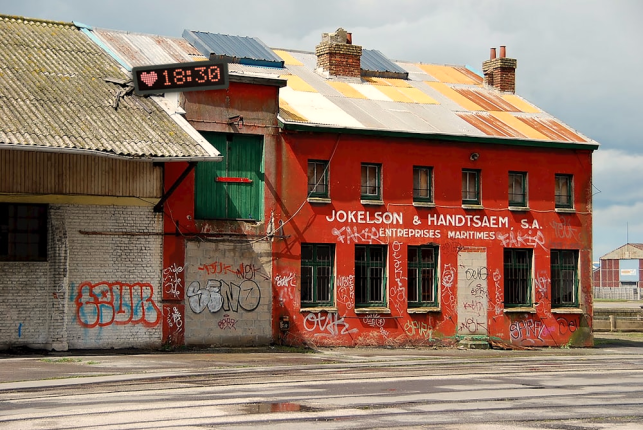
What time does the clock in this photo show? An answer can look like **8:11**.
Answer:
**18:30**
